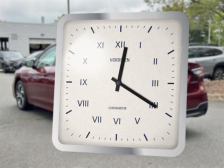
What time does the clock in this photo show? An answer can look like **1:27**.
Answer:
**12:20**
